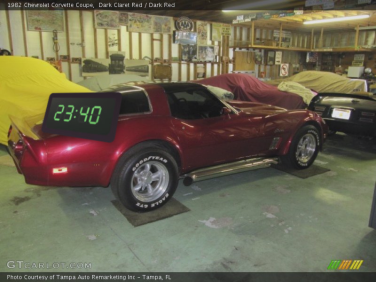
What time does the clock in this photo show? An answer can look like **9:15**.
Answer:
**23:40**
